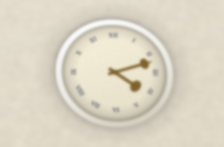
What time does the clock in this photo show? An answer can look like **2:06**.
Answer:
**4:12**
